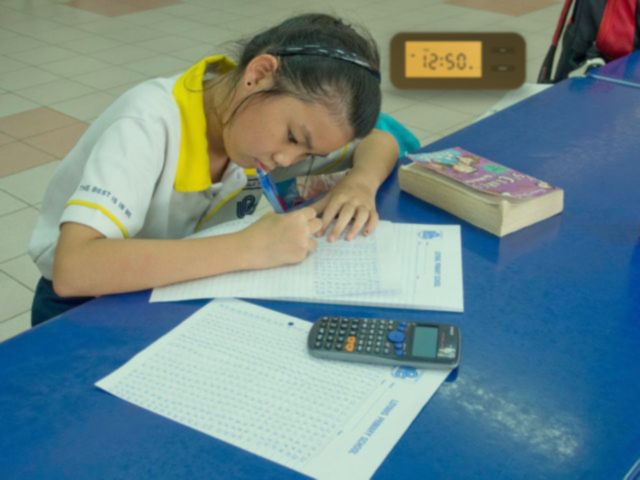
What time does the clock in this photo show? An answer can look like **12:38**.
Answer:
**12:50**
